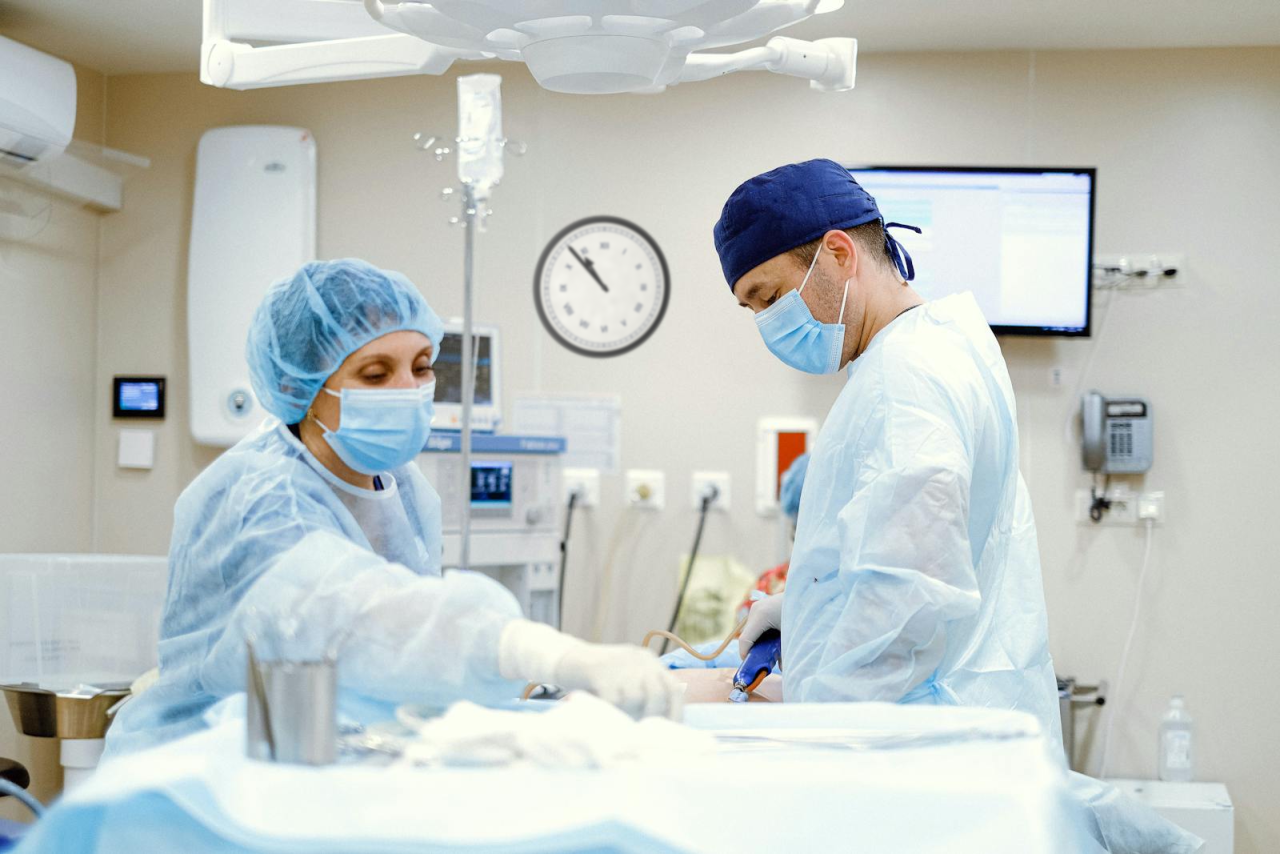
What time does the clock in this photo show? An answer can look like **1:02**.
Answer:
**10:53**
